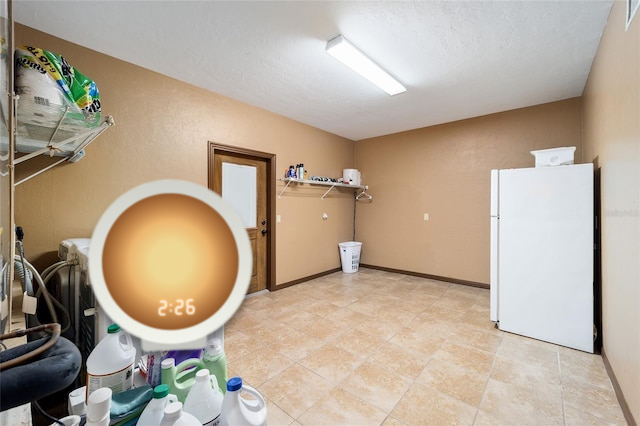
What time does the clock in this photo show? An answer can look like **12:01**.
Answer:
**2:26**
